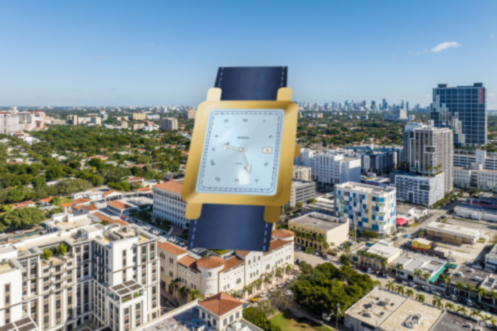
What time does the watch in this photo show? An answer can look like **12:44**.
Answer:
**9:26**
